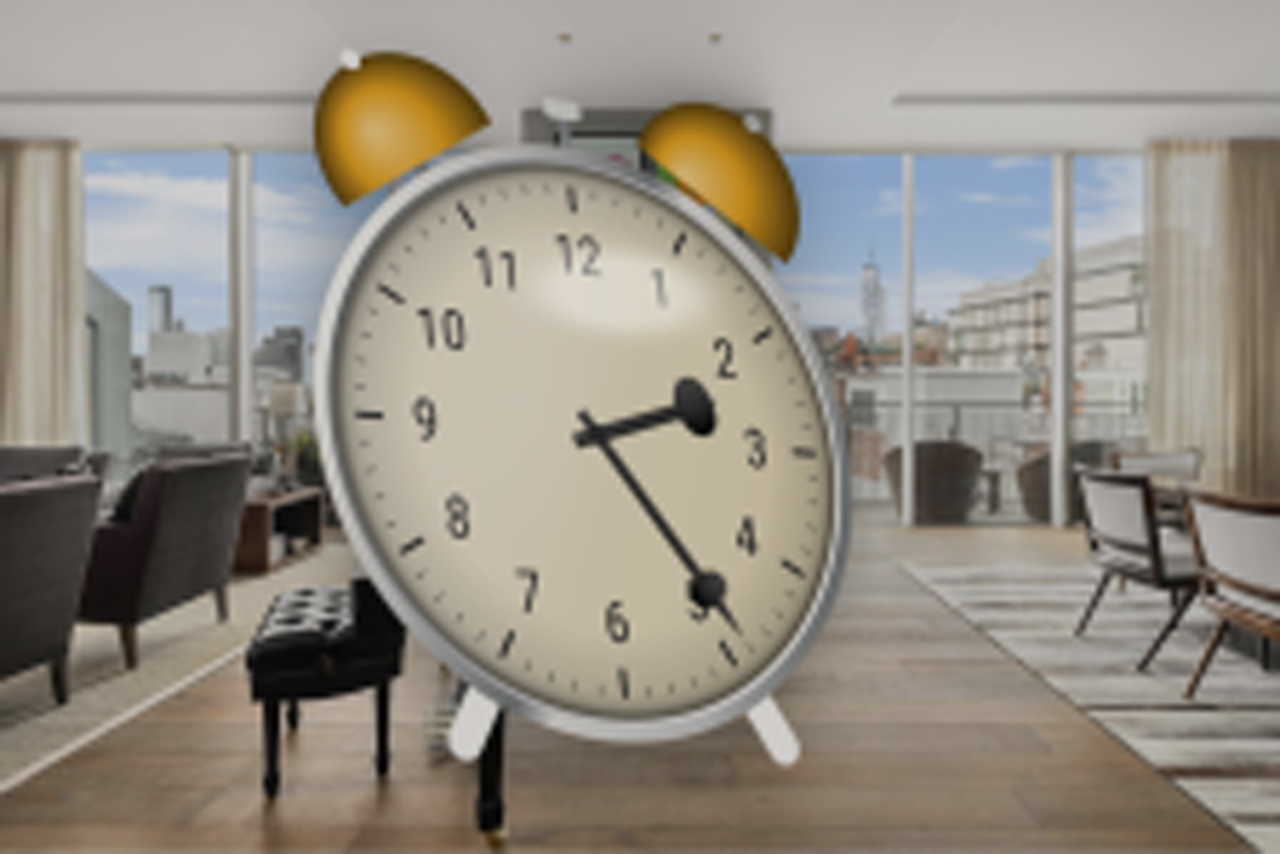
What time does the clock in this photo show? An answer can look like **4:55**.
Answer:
**2:24**
